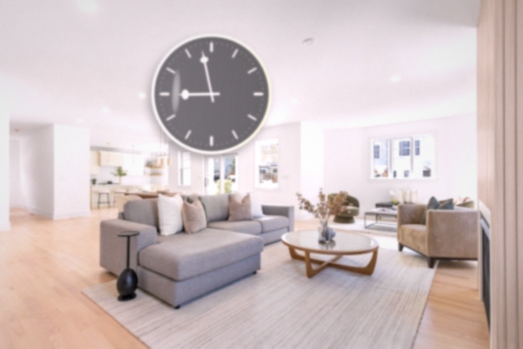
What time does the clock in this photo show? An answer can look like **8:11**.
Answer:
**8:58**
